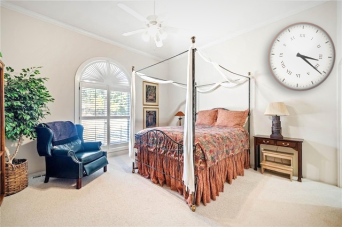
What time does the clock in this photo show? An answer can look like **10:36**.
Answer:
**3:21**
